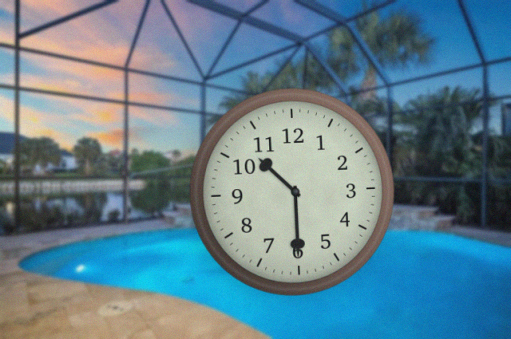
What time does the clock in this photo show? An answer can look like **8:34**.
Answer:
**10:30**
